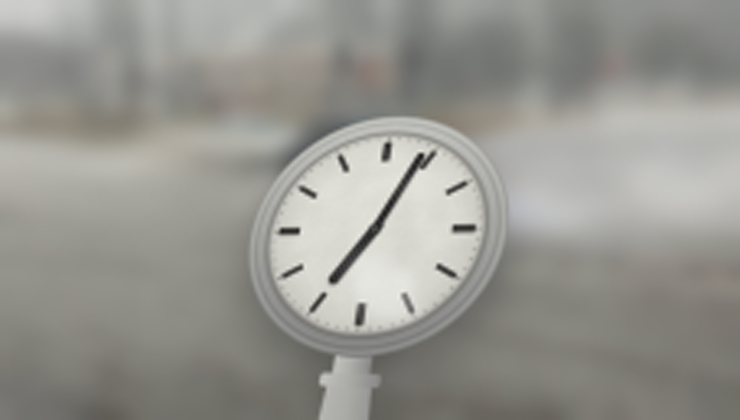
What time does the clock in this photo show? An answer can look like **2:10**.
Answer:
**7:04**
